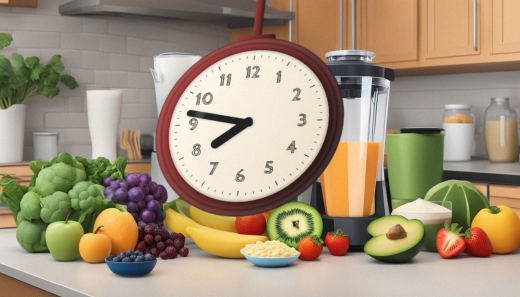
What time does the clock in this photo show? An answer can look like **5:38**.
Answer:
**7:47**
